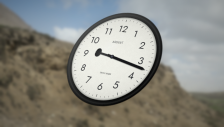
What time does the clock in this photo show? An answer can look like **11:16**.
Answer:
**9:17**
